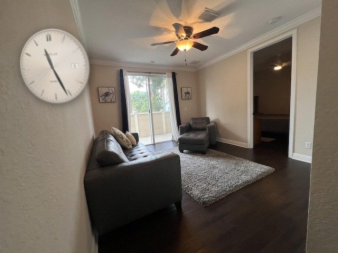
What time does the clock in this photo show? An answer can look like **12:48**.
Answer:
**11:26**
